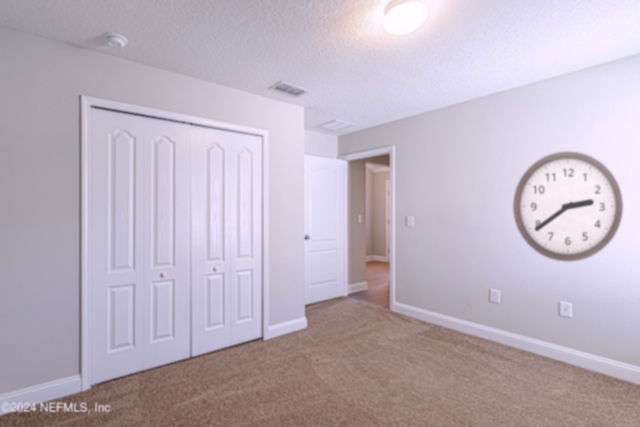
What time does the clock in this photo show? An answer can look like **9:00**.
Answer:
**2:39**
